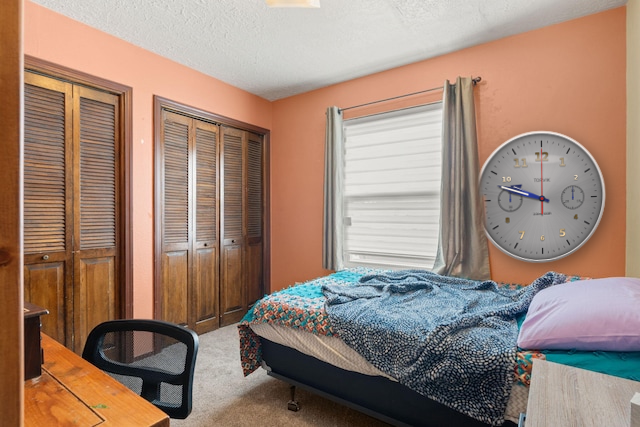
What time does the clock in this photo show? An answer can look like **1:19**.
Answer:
**9:48**
